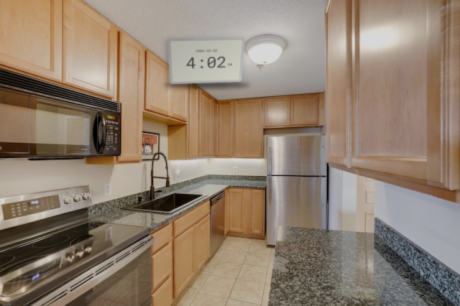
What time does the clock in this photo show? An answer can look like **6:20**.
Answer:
**4:02**
